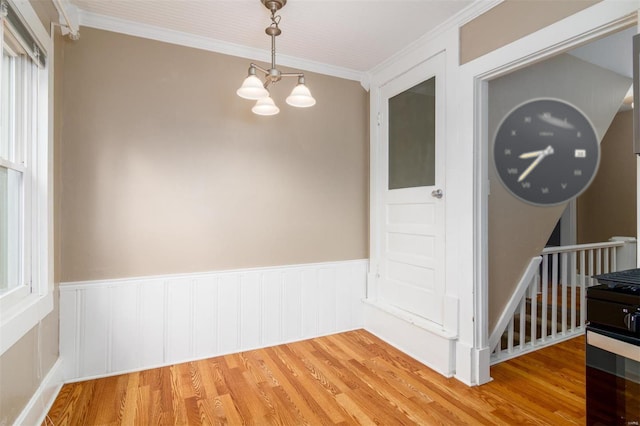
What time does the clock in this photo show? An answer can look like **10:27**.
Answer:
**8:37**
